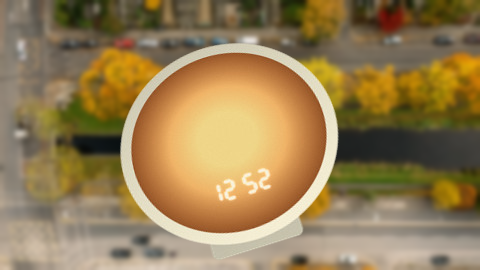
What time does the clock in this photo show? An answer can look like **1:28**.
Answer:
**12:52**
